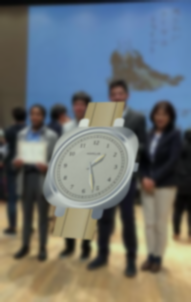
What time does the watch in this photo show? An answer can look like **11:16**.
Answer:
**1:27**
